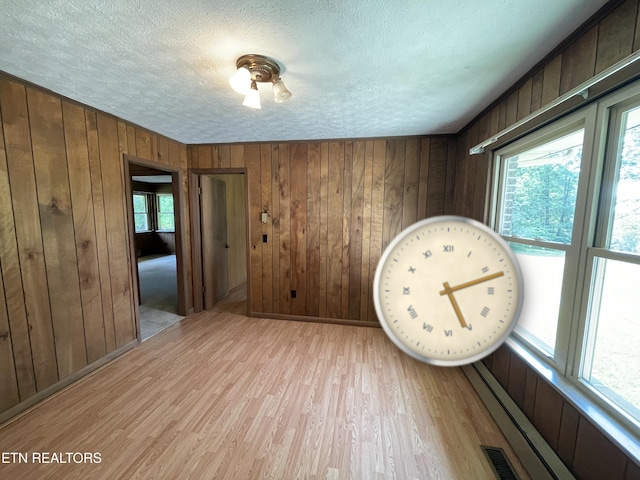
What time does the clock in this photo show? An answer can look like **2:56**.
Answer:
**5:12**
